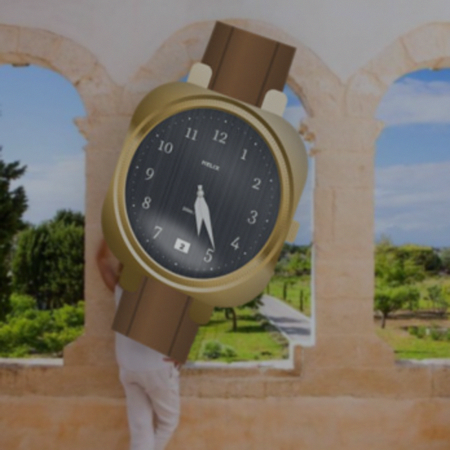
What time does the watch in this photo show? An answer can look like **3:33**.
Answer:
**5:24**
